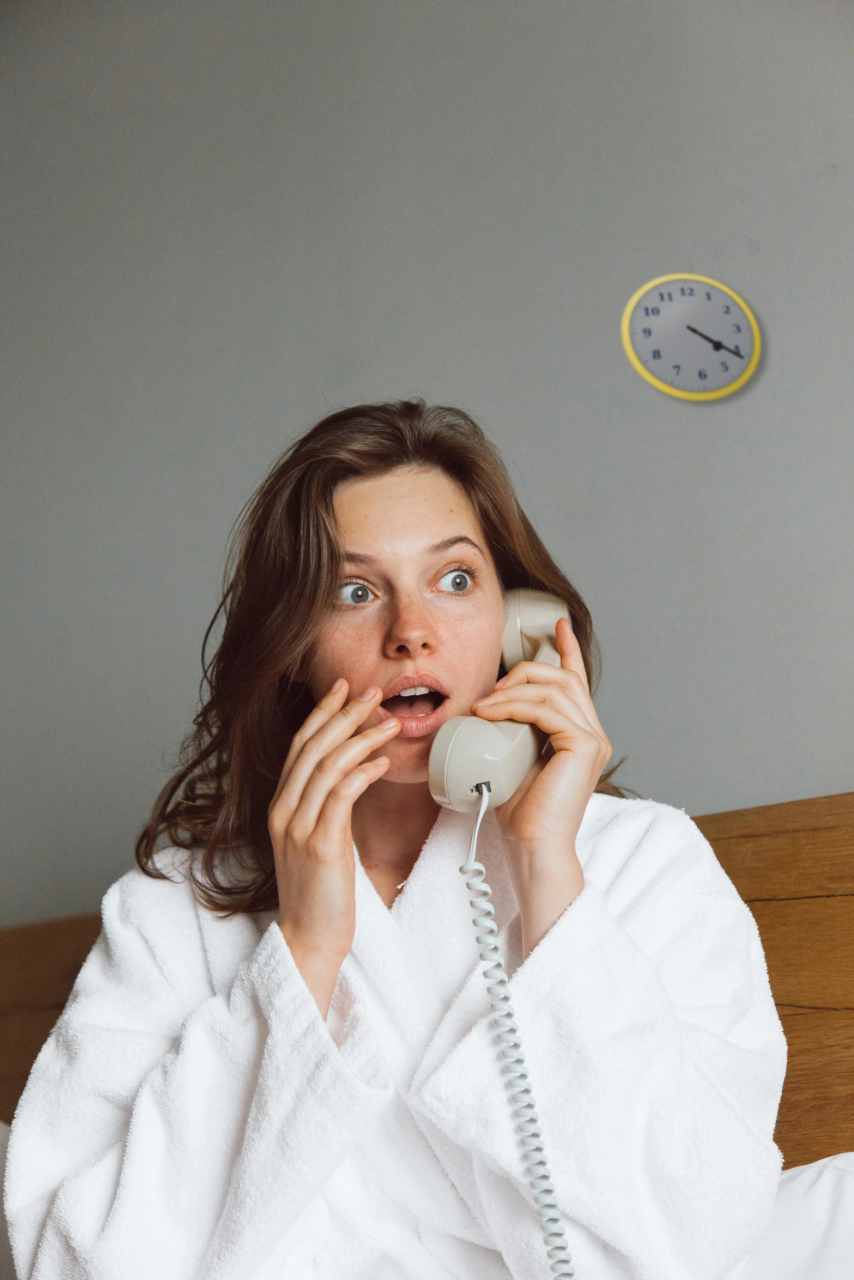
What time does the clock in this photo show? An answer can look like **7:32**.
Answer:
**4:21**
